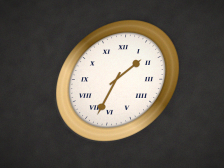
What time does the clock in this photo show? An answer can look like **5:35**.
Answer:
**1:33**
